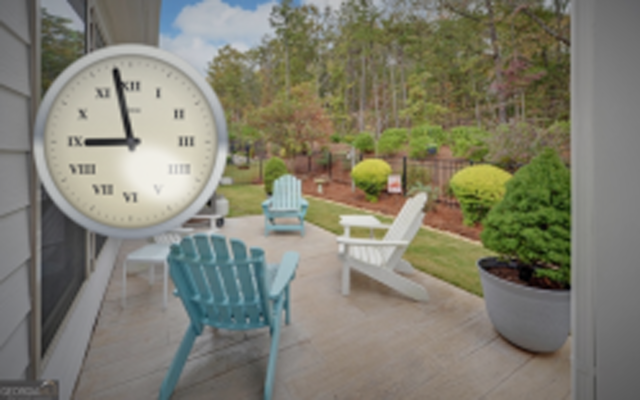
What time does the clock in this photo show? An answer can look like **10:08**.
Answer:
**8:58**
